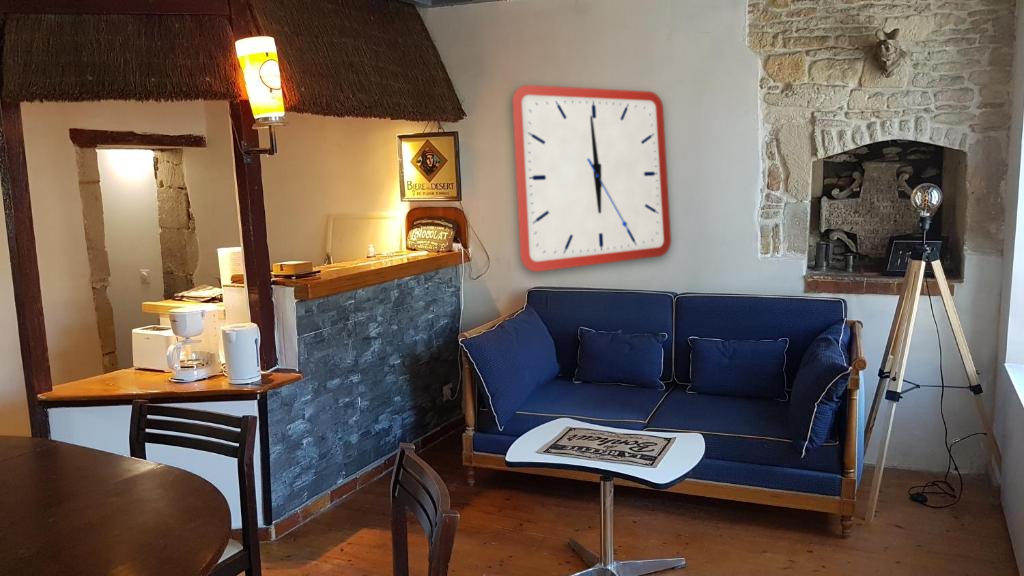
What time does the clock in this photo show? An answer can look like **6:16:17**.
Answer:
**5:59:25**
